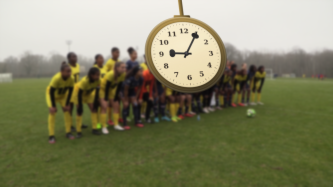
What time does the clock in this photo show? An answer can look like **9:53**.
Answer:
**9:05**
